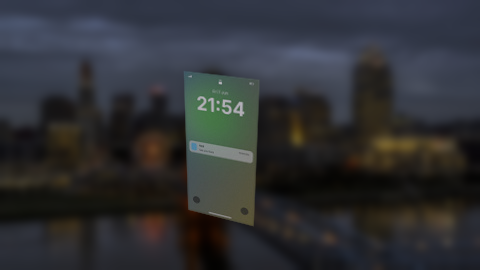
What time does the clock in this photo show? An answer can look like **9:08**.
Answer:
**21:54**
